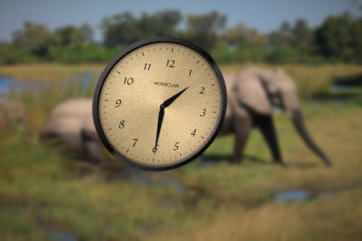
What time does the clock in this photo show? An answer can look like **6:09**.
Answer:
**1:30**
